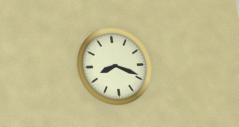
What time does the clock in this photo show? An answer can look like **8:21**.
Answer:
**8:19**
